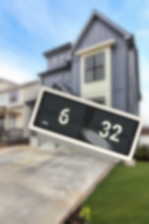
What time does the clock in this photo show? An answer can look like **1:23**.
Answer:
**6:32**
